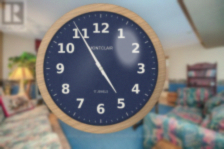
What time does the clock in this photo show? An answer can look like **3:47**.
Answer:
**4:55**
